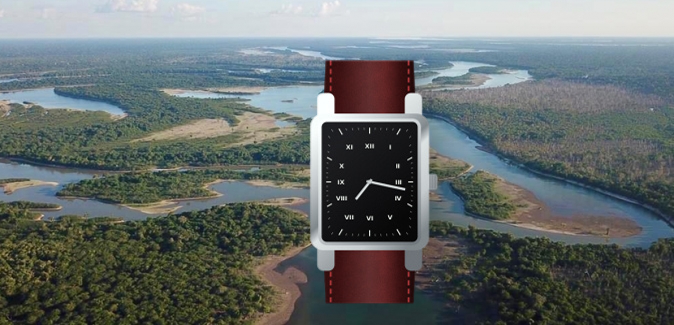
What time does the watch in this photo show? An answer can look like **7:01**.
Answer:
**7:17**
